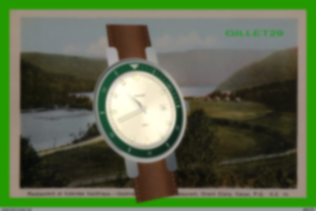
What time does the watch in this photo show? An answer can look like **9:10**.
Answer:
**10:42**
